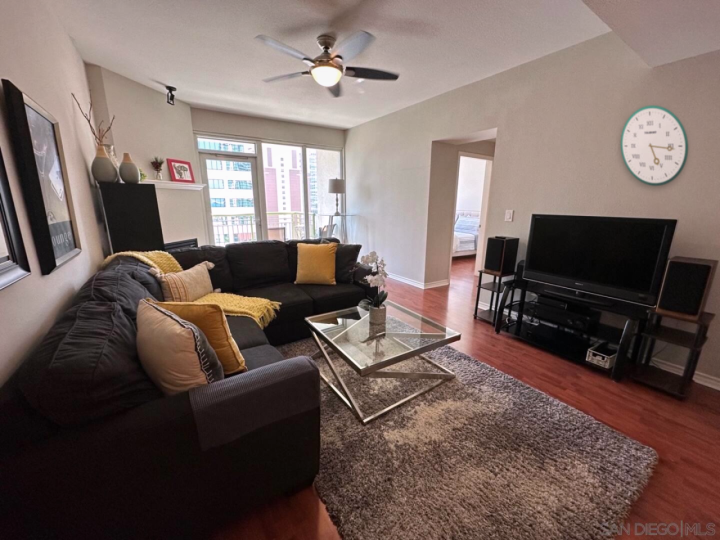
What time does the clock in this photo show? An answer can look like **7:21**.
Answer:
**5:16**
